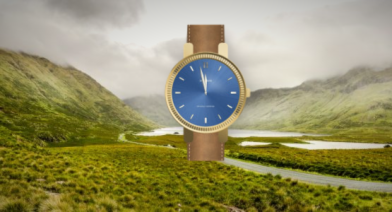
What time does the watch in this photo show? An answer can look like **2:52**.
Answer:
**11:58**
